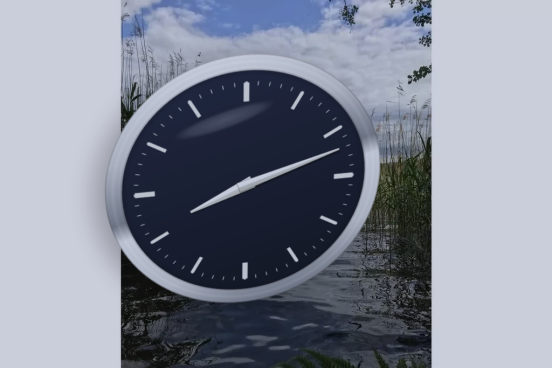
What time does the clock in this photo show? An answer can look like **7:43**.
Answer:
**8:12**
